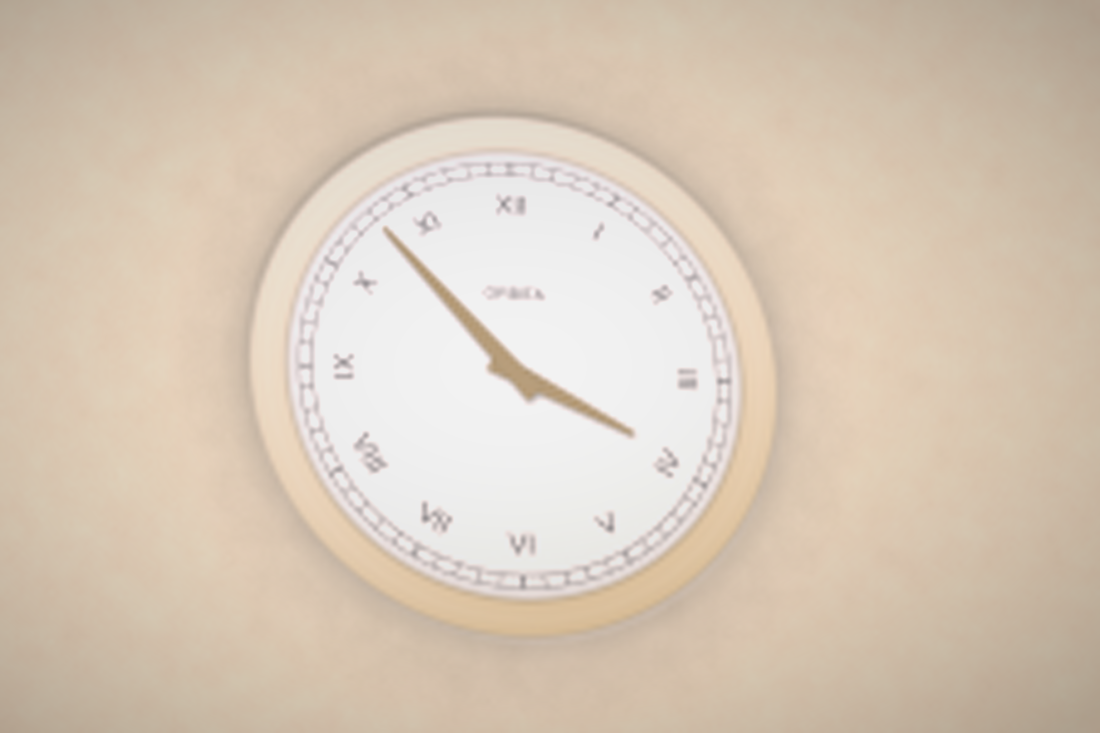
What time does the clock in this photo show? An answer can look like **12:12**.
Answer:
**3:53**
